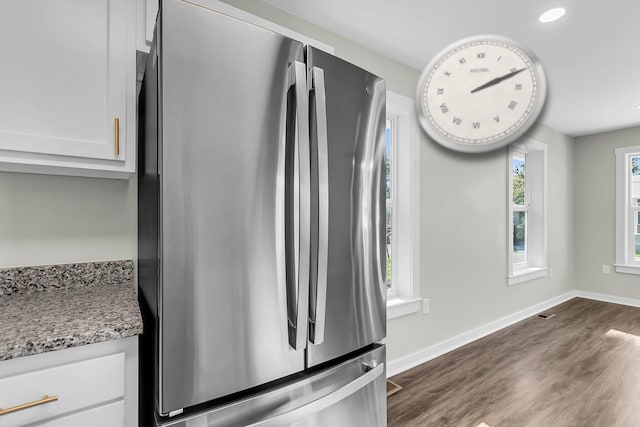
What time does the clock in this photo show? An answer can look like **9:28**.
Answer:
**2:11**
